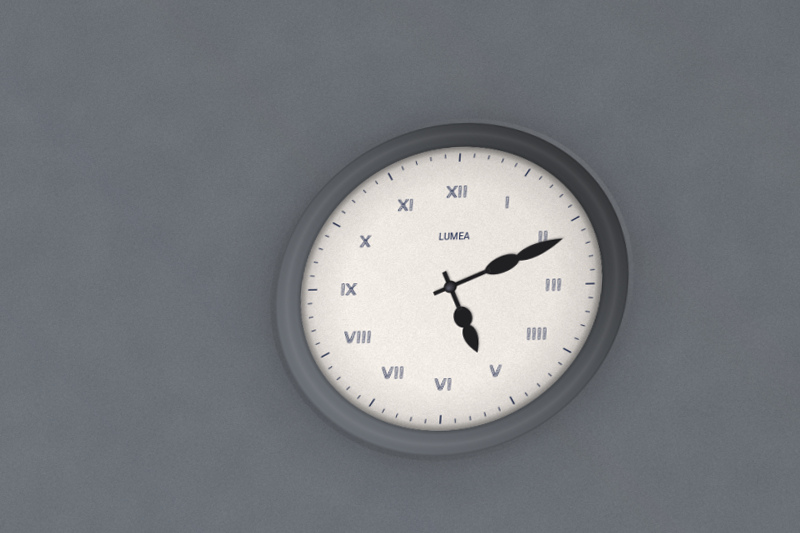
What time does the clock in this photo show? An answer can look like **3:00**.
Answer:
**5:11**
